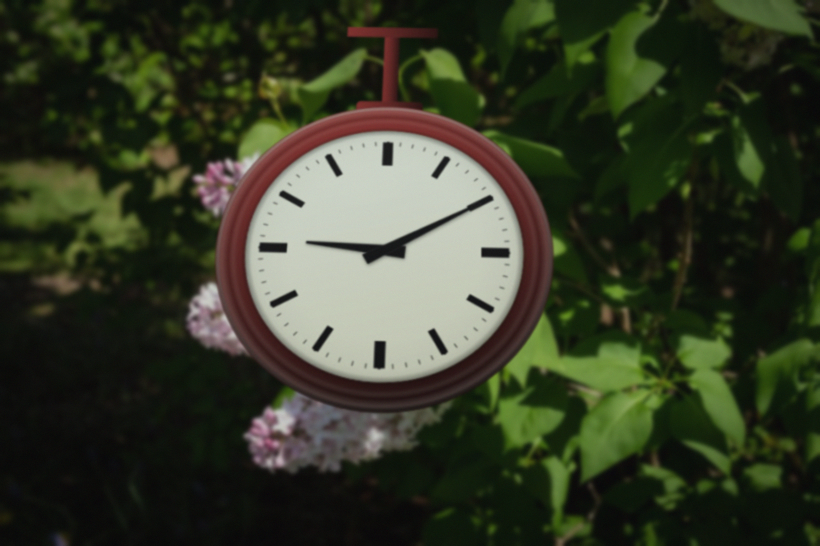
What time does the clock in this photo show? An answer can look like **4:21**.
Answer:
**9:10**
